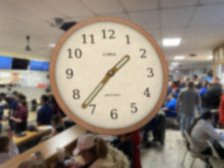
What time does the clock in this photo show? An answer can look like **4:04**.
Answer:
**1:37**
